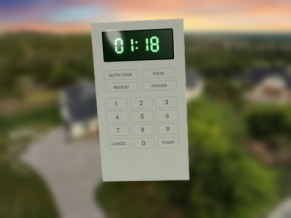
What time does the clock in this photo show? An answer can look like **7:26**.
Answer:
**1:18**
